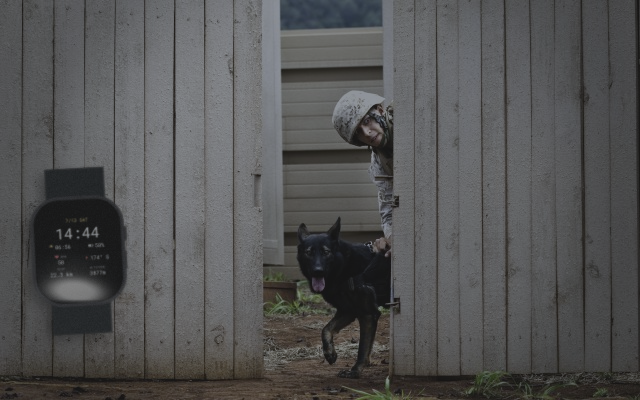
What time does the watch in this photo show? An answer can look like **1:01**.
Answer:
**14:44**
